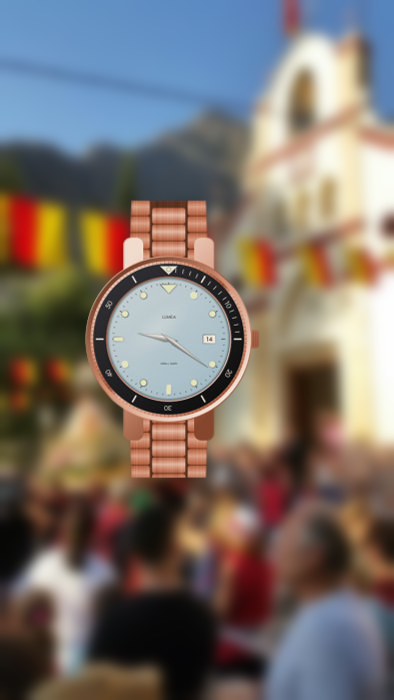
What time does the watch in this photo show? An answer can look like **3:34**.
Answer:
**9:21**
